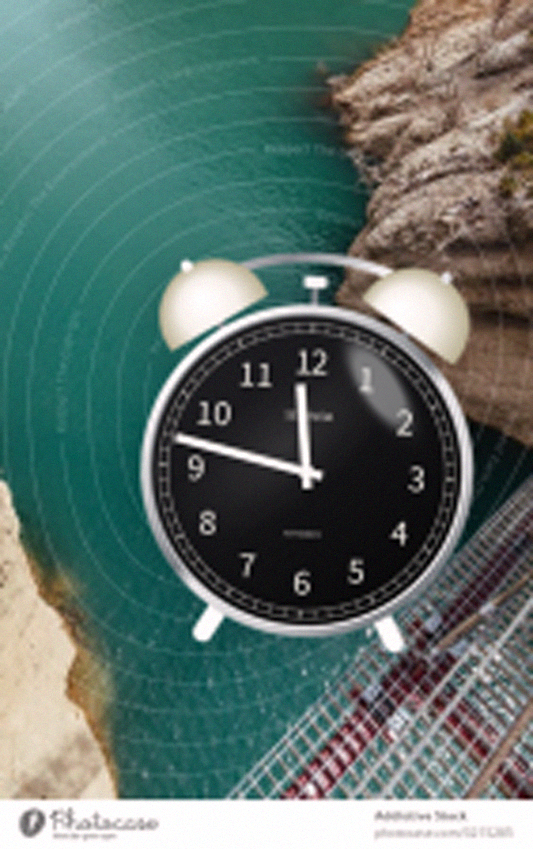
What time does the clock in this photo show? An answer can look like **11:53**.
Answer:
**11:47**
